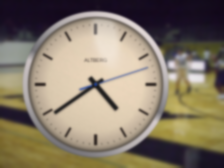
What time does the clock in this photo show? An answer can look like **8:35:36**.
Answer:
**4:39:12**
